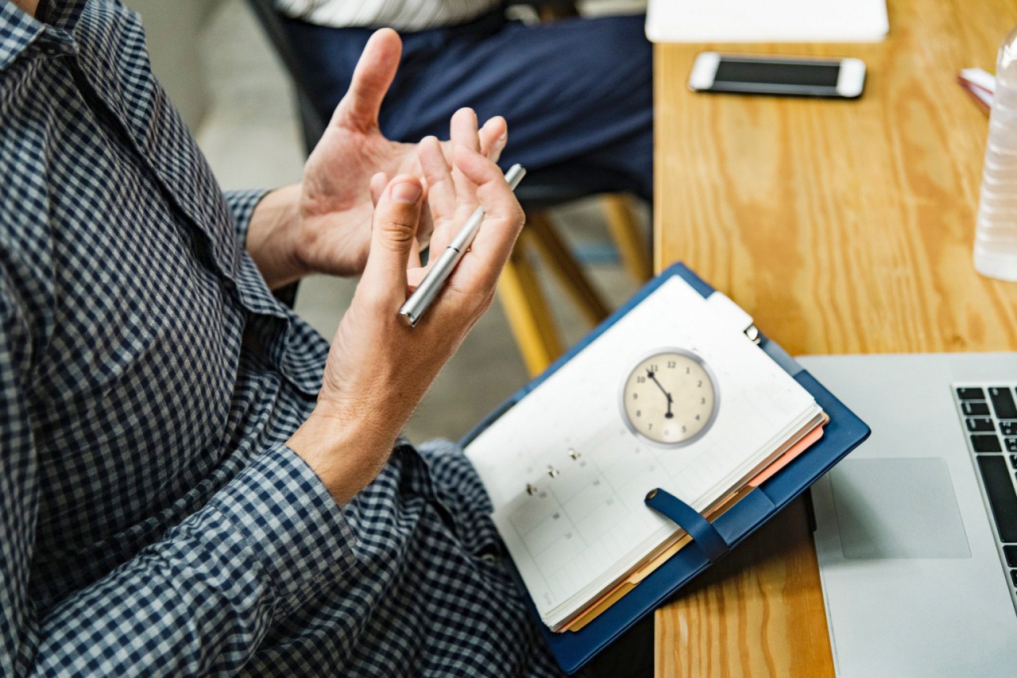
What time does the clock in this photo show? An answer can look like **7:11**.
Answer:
**5:53**
